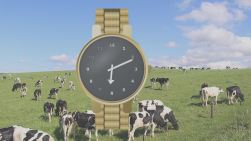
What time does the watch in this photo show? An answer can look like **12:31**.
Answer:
**6:11**
